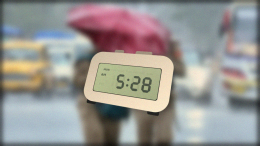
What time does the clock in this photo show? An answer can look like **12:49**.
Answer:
**5:28**
